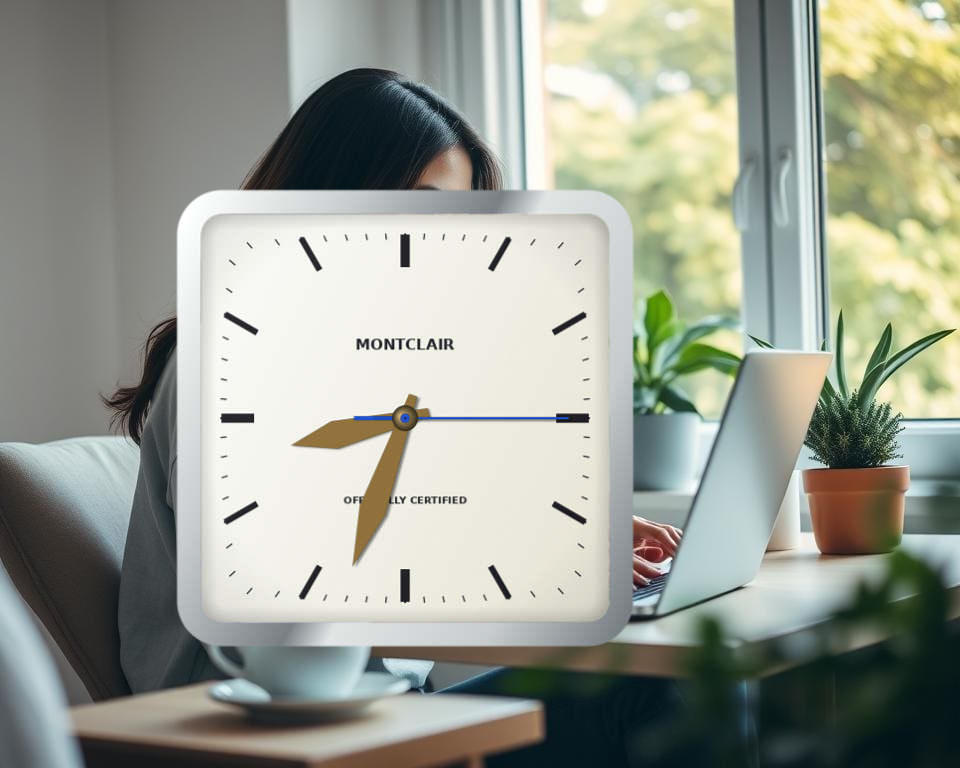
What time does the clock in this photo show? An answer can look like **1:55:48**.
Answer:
**8:33:15**
